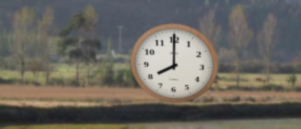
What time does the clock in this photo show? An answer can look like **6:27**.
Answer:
**8:00**
